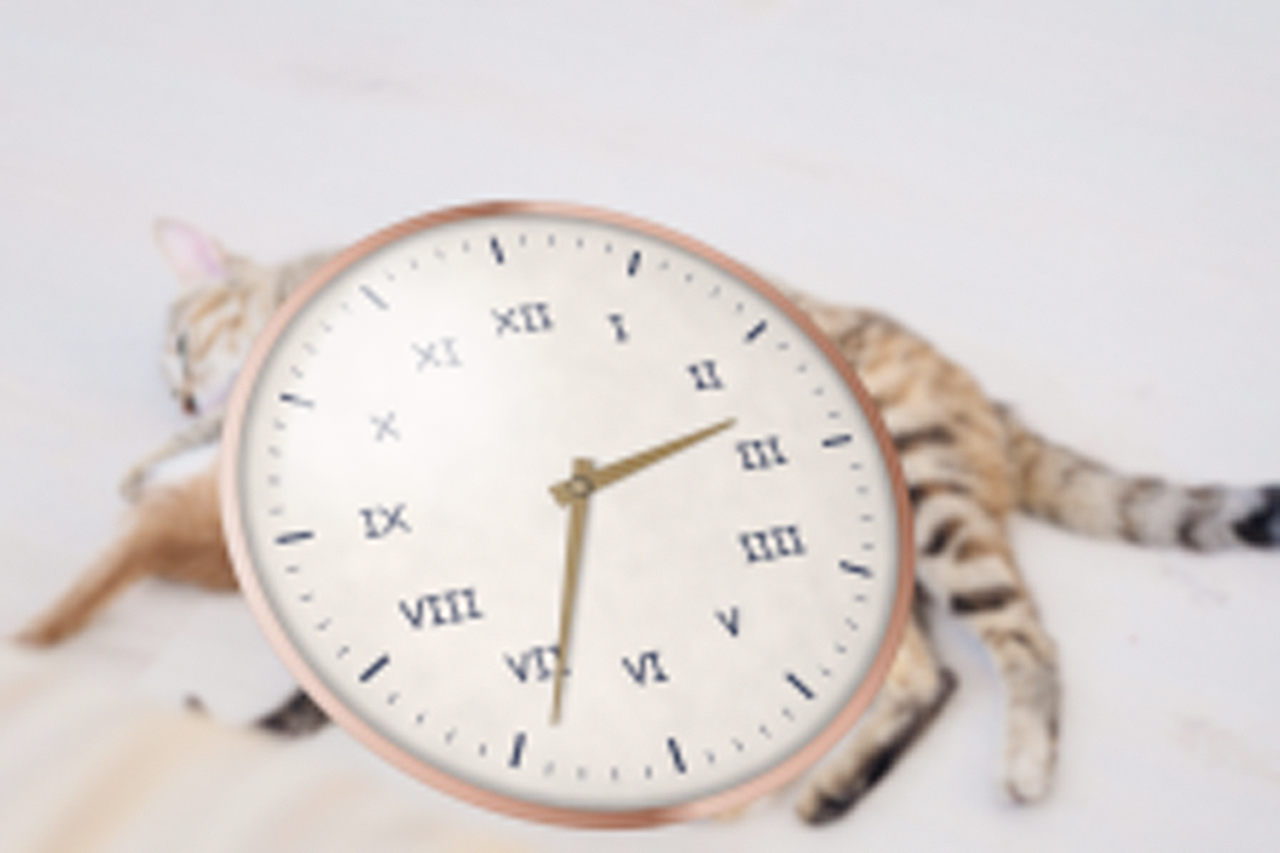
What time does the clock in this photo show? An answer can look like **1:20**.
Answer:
**2:34**
